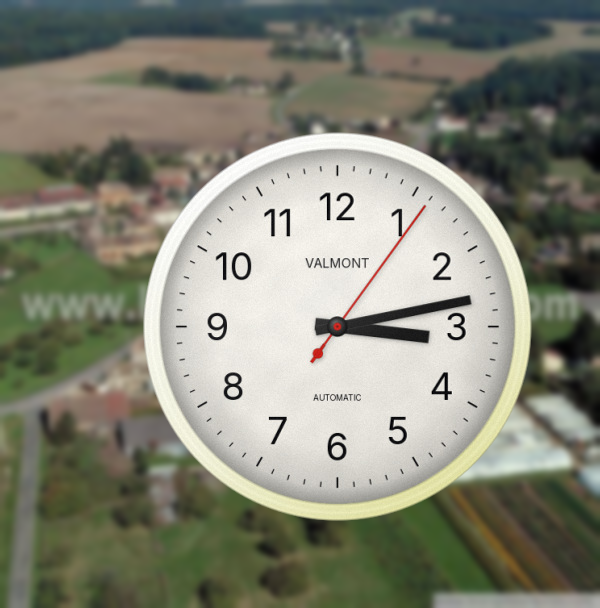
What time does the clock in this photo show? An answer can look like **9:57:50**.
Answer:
**3:13:06**
